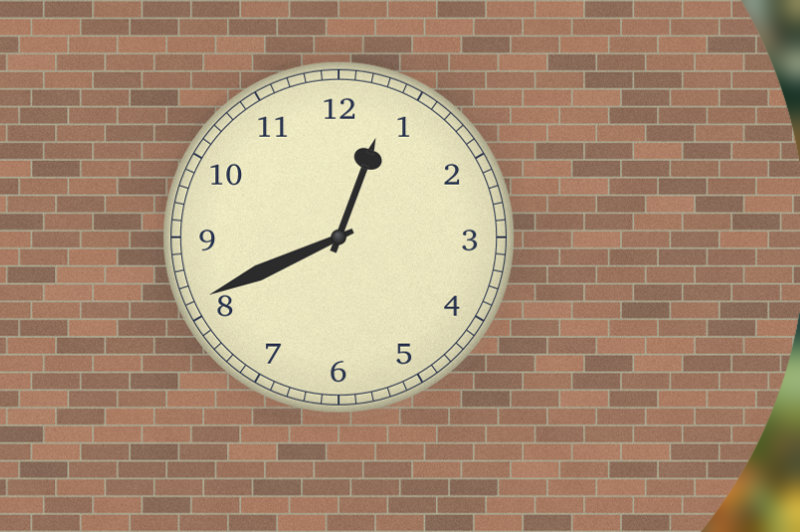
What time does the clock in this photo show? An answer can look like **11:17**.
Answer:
**12:41**
